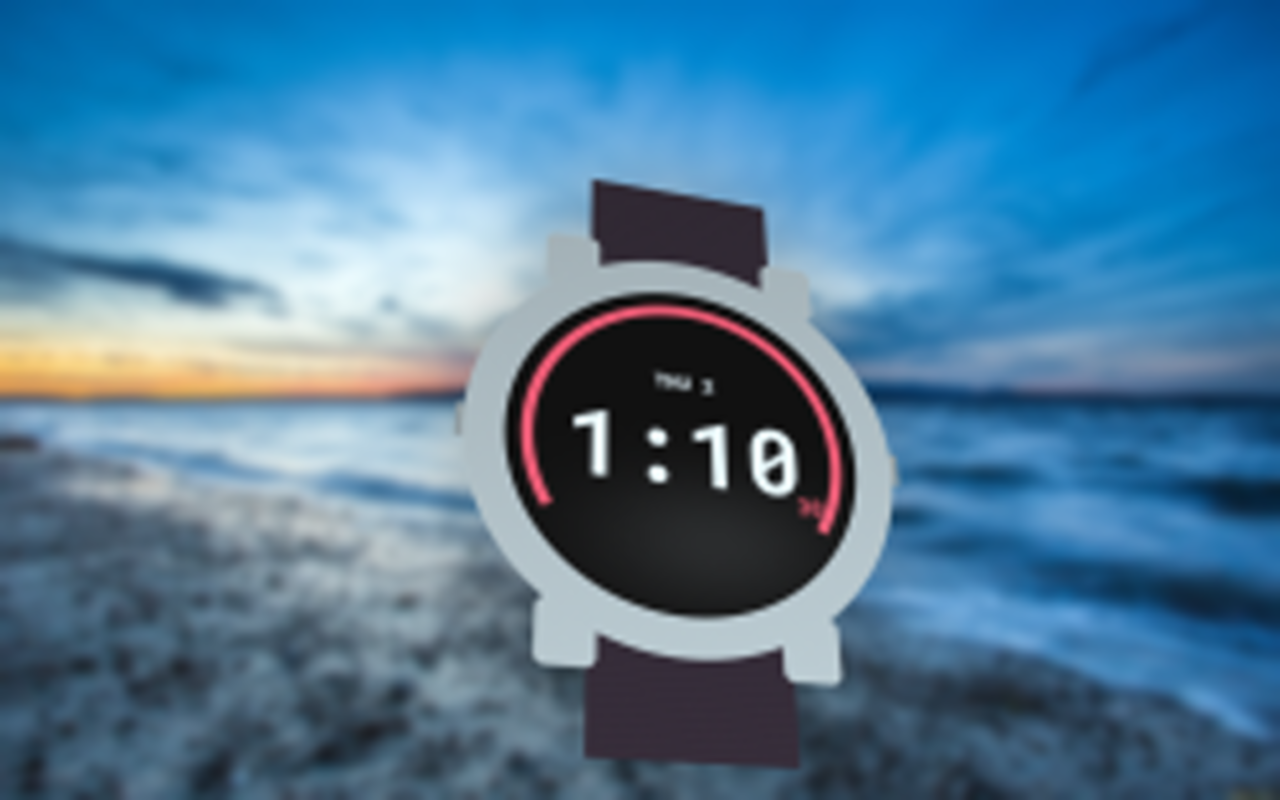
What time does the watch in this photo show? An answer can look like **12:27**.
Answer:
**1:10**
